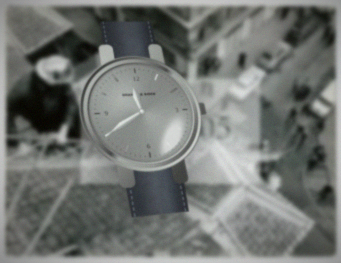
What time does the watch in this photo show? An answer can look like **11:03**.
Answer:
**11:40**
